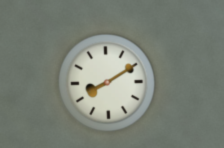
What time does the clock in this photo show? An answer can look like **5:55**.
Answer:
**8:10**
